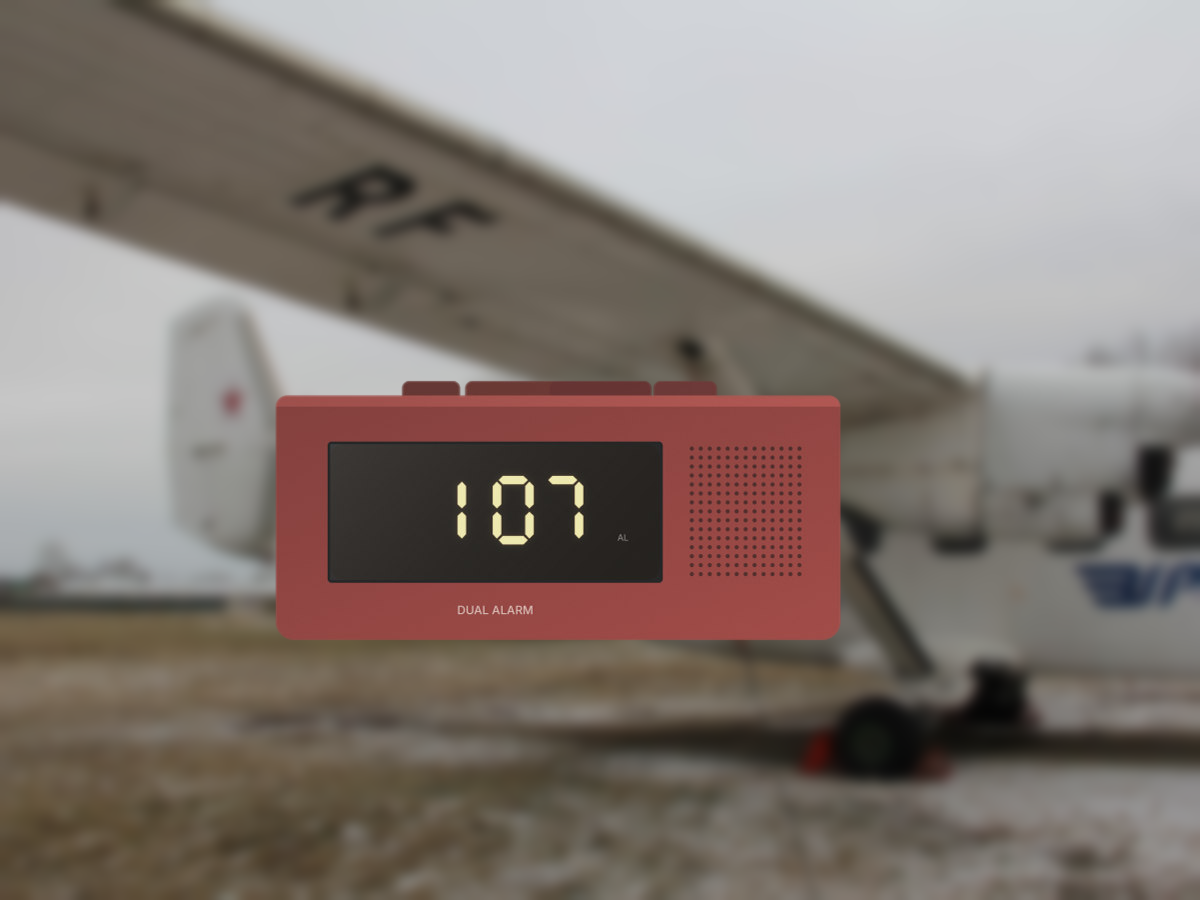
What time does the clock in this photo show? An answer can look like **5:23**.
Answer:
**1:07**
